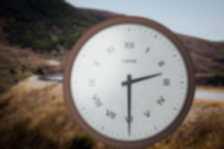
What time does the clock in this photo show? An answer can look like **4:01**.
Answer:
**2:30**
